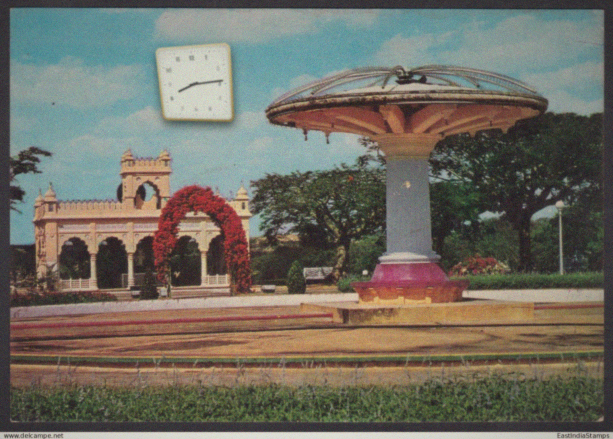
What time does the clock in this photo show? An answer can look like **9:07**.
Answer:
**8:14**
